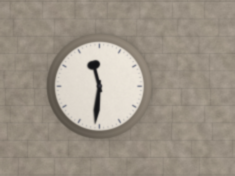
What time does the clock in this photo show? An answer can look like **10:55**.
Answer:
**11:31**
